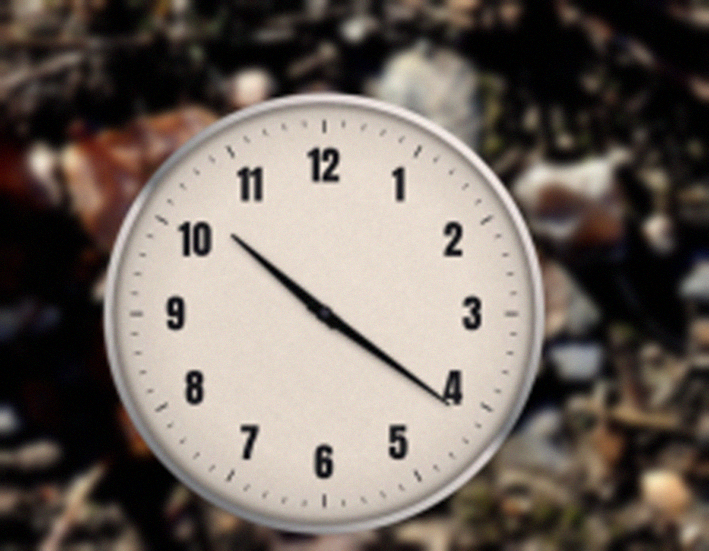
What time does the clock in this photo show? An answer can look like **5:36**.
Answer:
**10:21**
